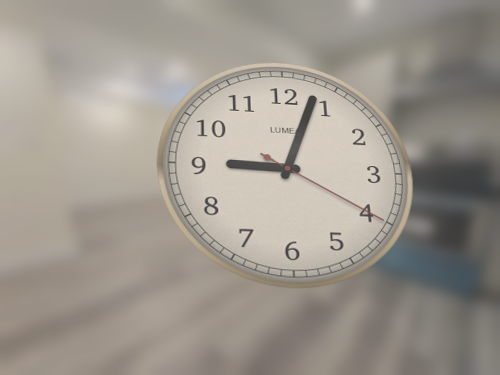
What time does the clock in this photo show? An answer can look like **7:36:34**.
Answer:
**9:03:20**
